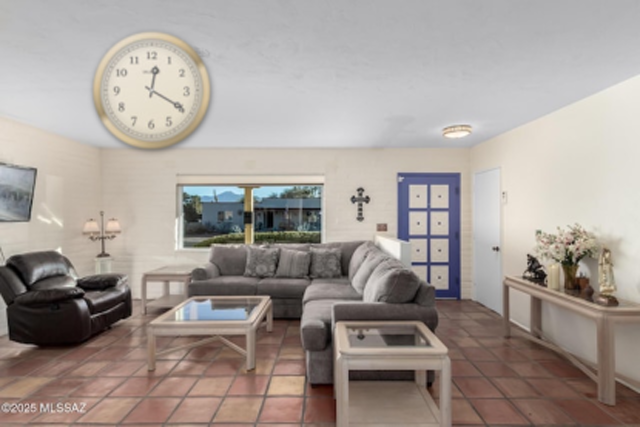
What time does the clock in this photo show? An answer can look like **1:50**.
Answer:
**12:20**
